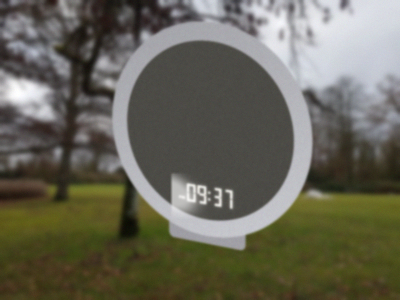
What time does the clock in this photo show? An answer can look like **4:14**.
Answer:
**9:37**
